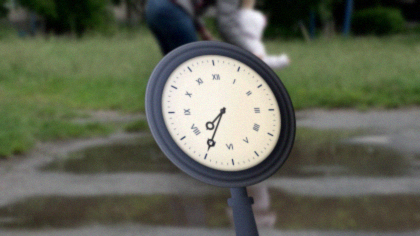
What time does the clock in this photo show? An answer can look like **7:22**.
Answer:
**7:35**
